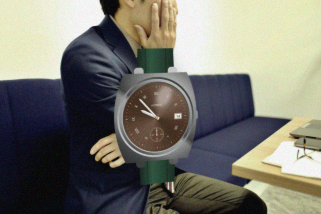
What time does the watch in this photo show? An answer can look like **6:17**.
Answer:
**9:53**
